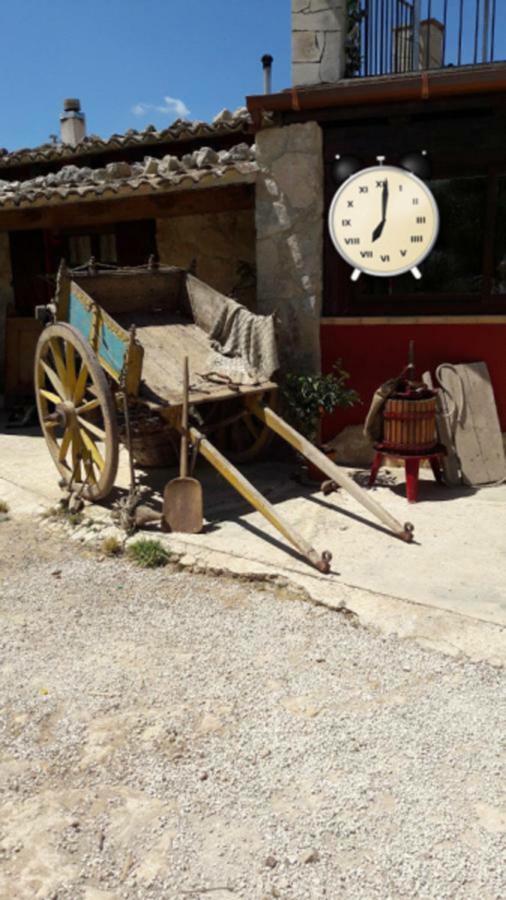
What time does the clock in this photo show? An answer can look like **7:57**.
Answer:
**7:01**
